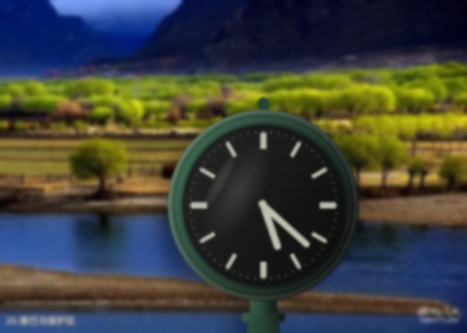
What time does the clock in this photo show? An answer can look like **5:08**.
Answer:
**5:22**
